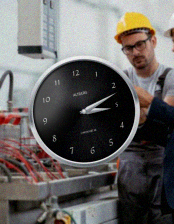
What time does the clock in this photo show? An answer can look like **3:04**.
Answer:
**3:12**
